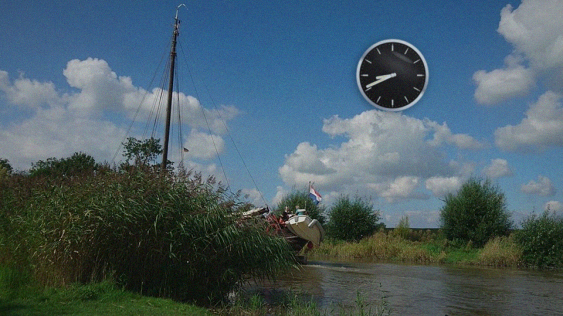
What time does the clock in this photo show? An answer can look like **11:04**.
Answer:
**8:41**
